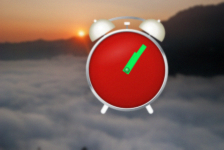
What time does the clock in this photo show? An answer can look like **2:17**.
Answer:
**1:06**
